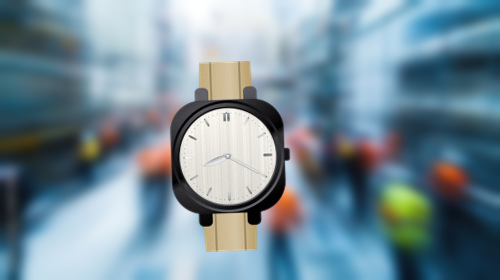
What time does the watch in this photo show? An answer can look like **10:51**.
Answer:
**8:20**
